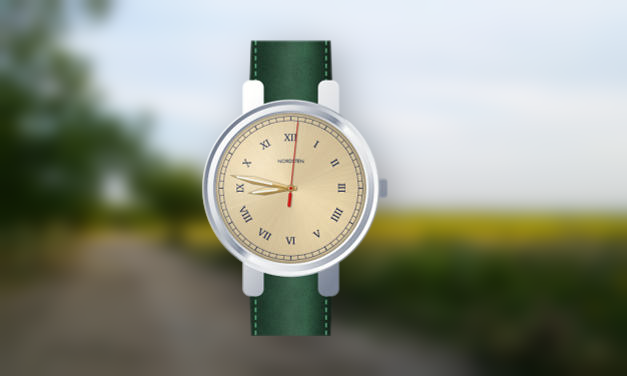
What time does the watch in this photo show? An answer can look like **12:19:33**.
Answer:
**8:47:01**
